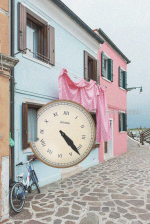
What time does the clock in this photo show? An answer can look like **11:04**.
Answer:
**4:22**
